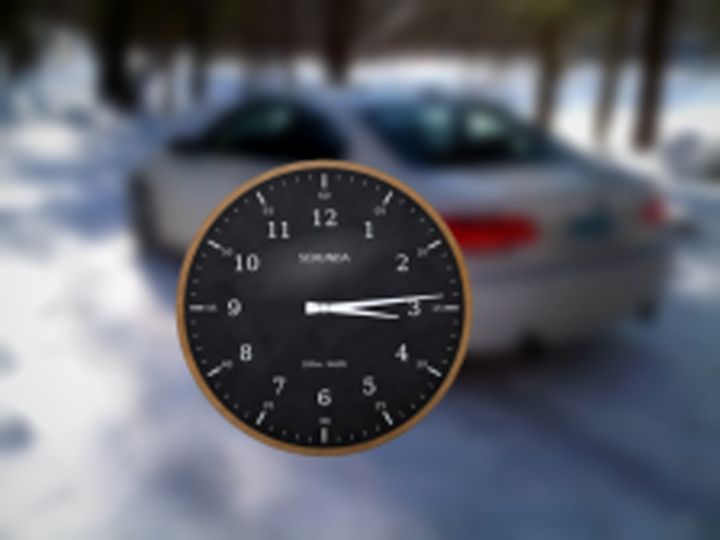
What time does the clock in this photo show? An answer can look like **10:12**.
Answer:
**3:14**
